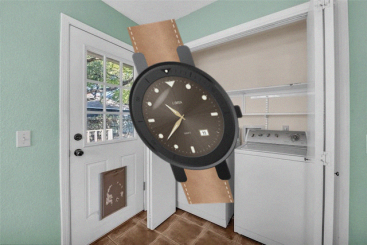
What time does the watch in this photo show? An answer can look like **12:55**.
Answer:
**10:38**
